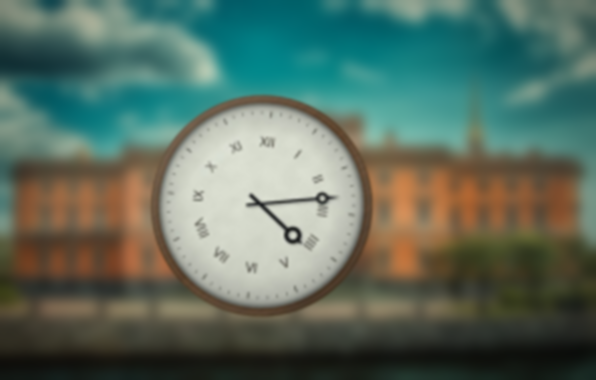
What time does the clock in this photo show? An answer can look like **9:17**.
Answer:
**4:13**
